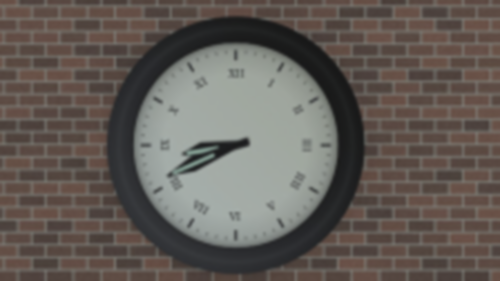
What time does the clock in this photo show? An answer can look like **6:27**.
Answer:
**8:41**
